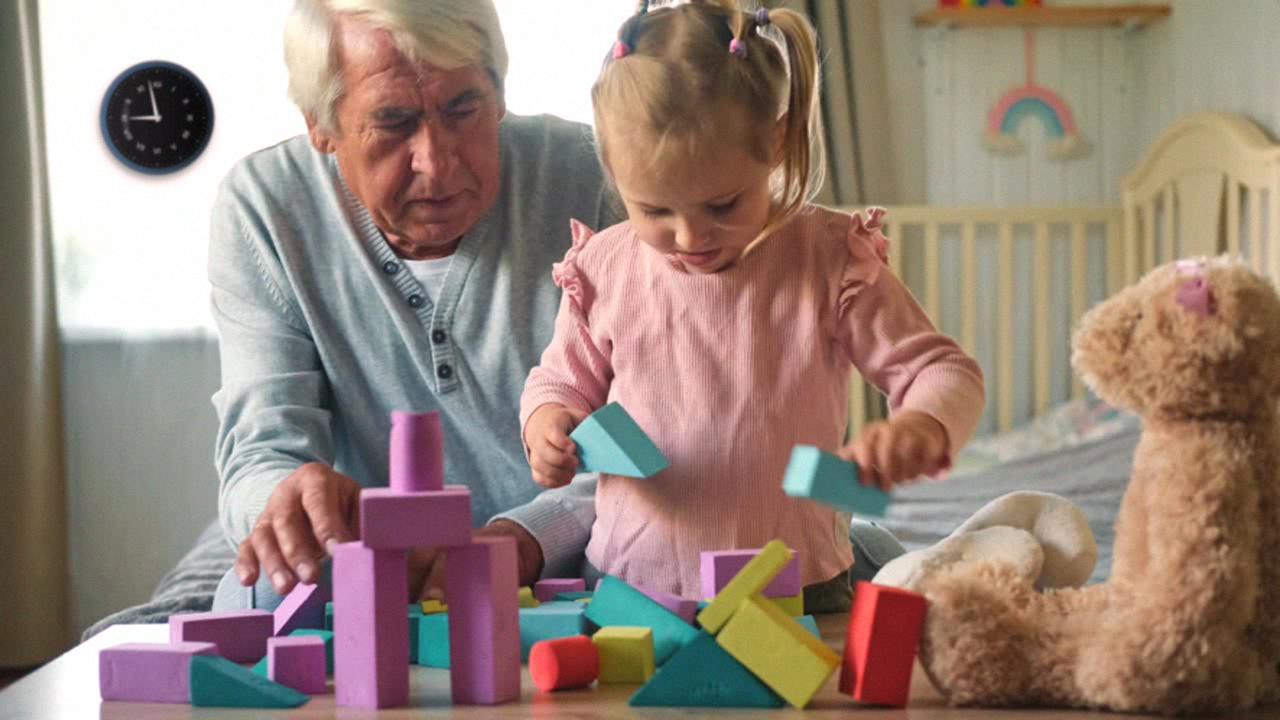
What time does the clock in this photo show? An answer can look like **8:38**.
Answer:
**8:58**
